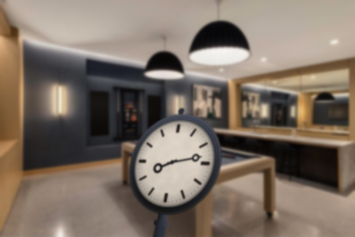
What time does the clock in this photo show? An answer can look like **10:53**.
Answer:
**8:13**
